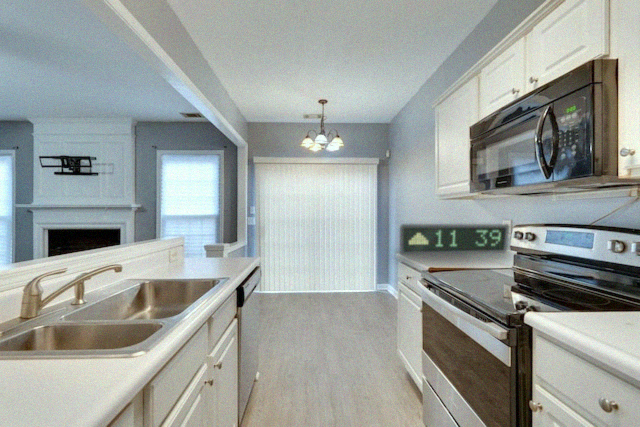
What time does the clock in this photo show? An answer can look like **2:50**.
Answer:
**11:39**
